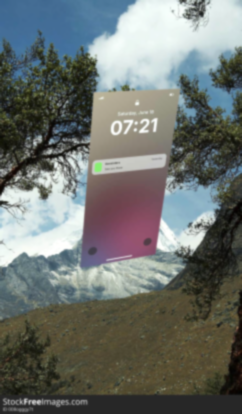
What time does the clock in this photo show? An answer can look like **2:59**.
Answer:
**7:21**
